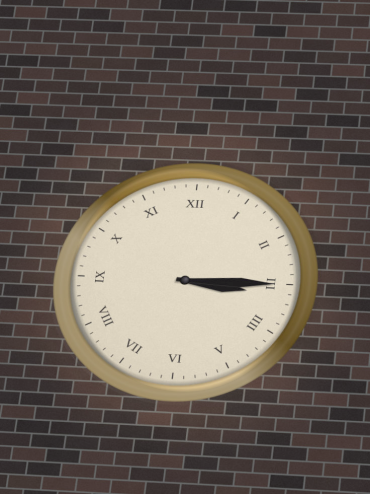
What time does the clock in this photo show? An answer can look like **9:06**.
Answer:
**3:15**
